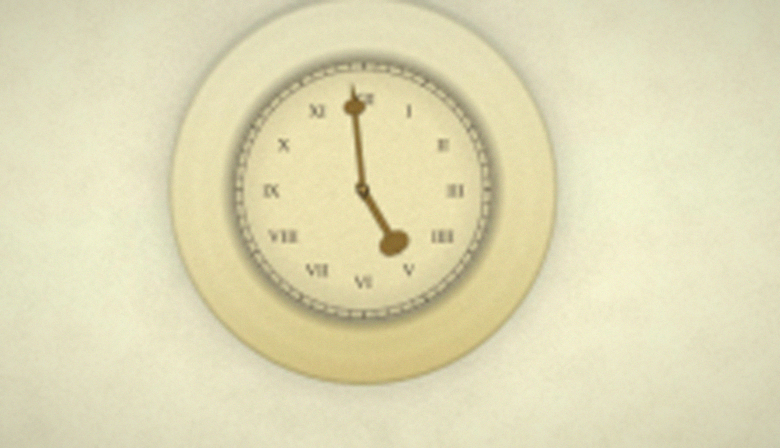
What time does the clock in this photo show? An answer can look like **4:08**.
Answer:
**4:59**
